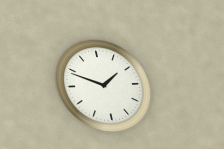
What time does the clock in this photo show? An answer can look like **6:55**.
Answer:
**1:49**
